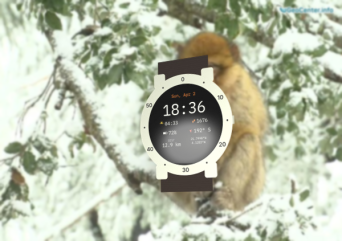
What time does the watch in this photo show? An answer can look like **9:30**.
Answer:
**18:36**
